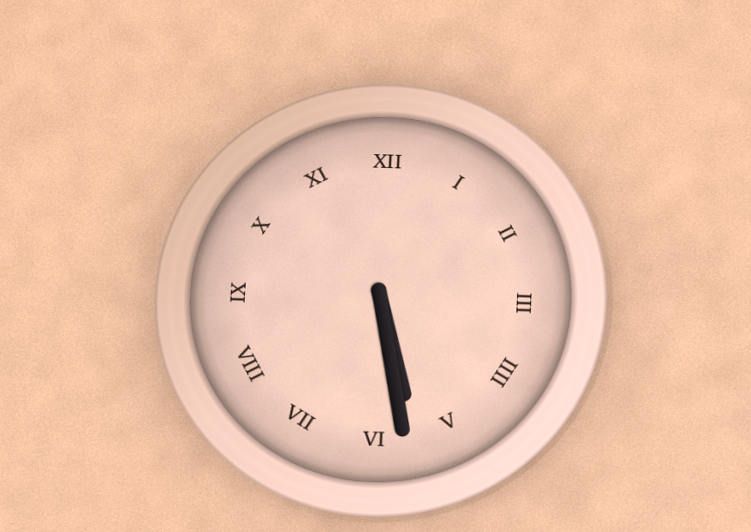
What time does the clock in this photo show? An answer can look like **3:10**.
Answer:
**5:28**
